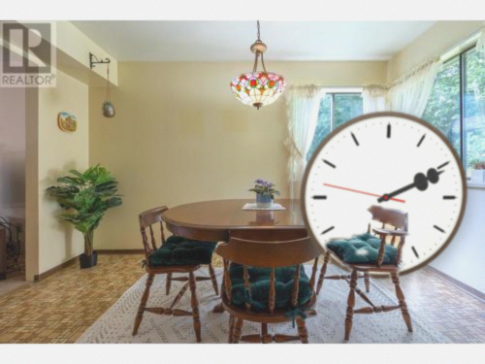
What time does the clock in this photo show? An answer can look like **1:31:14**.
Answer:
**2:10:47**
